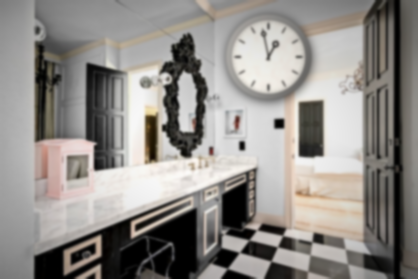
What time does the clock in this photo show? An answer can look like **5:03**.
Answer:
**12:58**
